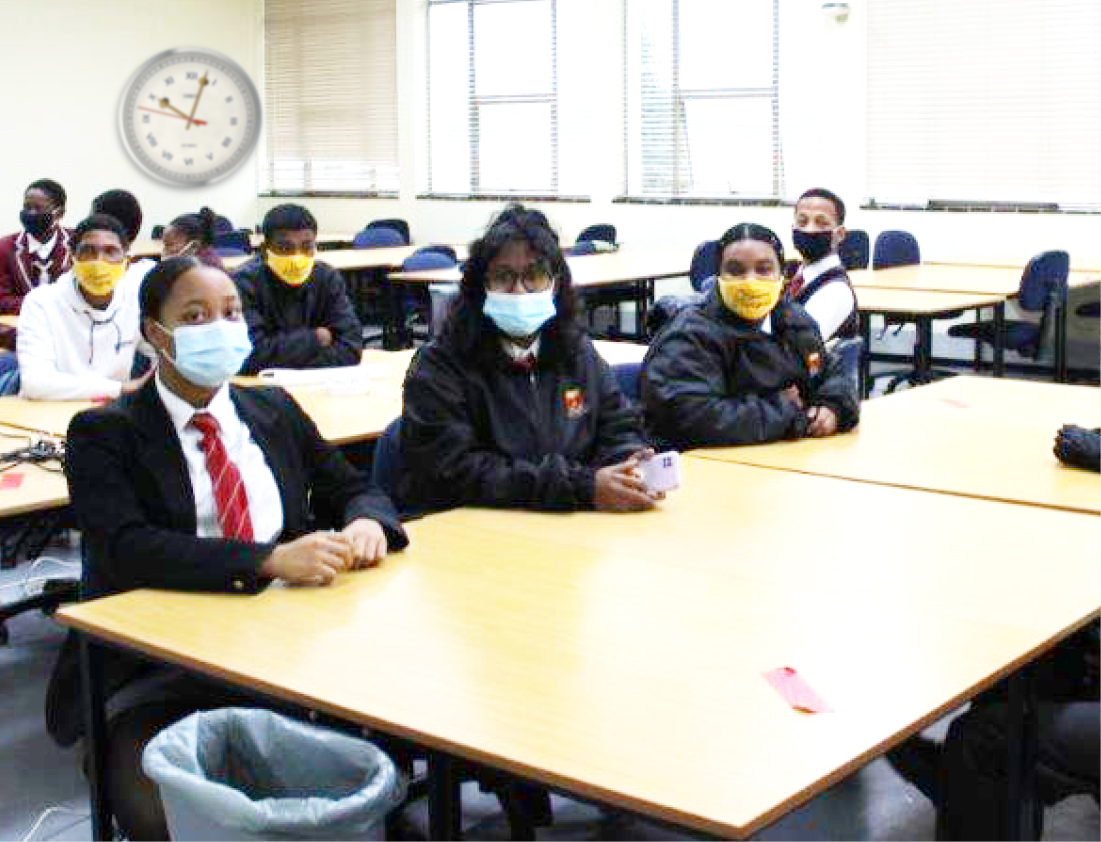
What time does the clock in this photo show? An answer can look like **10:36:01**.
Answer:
**10:02:47**
